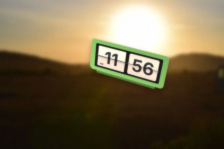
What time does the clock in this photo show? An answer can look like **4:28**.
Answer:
**11:56**
